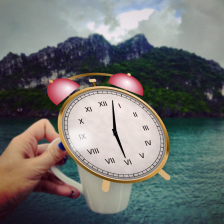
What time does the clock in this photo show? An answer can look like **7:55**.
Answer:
**6:03**
